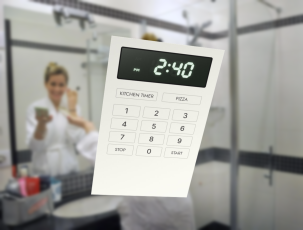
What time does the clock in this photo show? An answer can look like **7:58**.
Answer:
**2:40**
